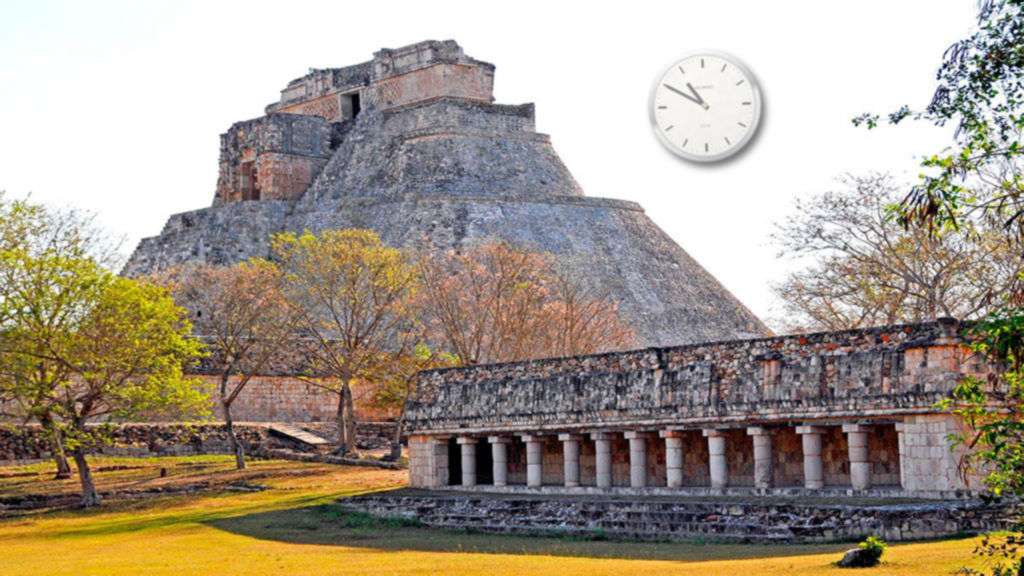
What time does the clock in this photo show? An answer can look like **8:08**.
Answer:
**10:50**
